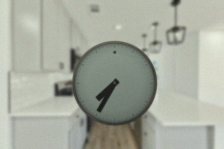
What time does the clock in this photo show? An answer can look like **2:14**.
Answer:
**7:35**
